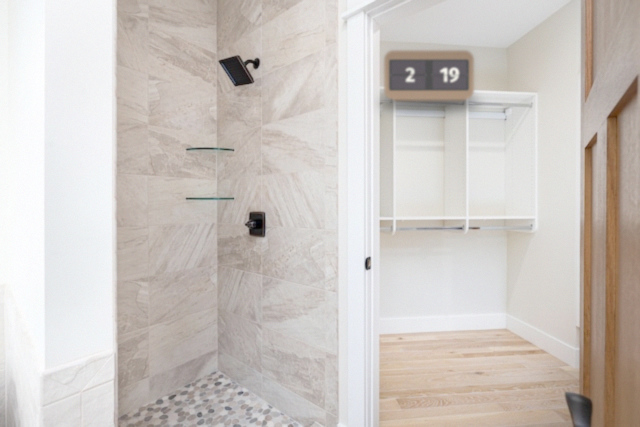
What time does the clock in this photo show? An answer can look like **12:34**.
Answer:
**2:19**
